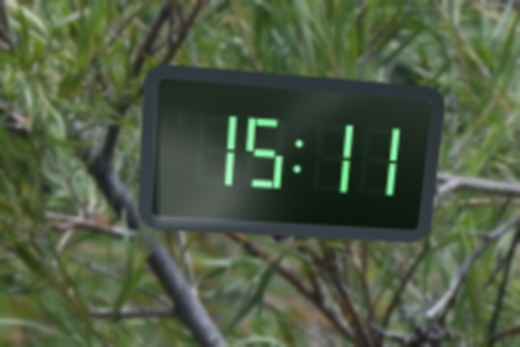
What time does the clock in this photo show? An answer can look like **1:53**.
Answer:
**15:11**
